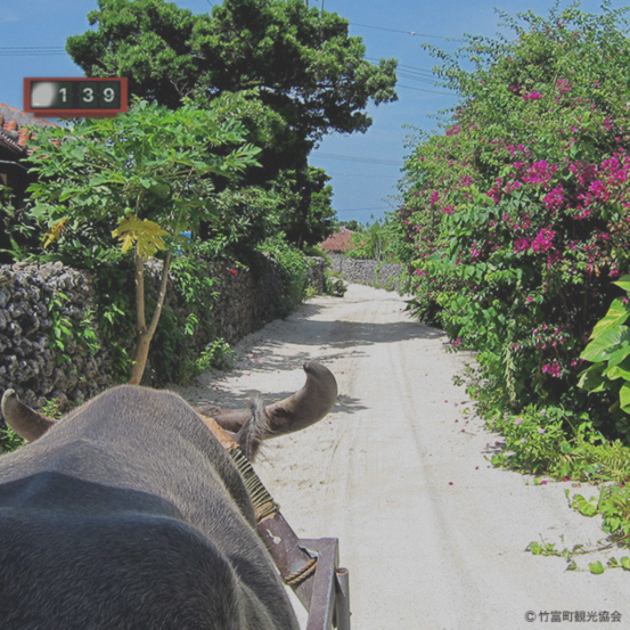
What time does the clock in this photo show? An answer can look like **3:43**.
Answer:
**1:39**
